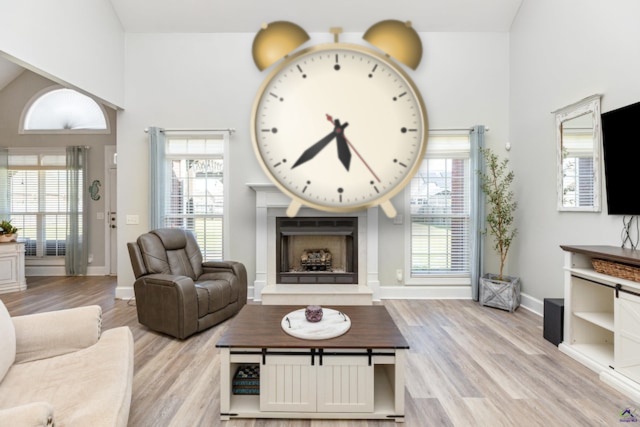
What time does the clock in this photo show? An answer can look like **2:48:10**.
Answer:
**5:38:24**
